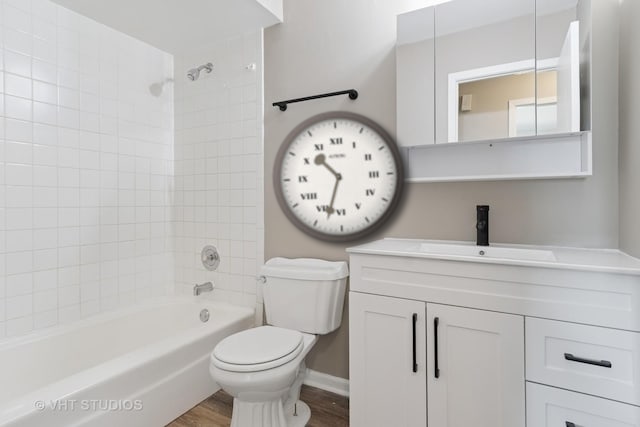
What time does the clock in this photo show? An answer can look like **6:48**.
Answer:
**10:33**
